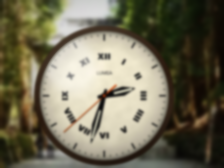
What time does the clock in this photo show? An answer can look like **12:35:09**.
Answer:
**2:32:38**
